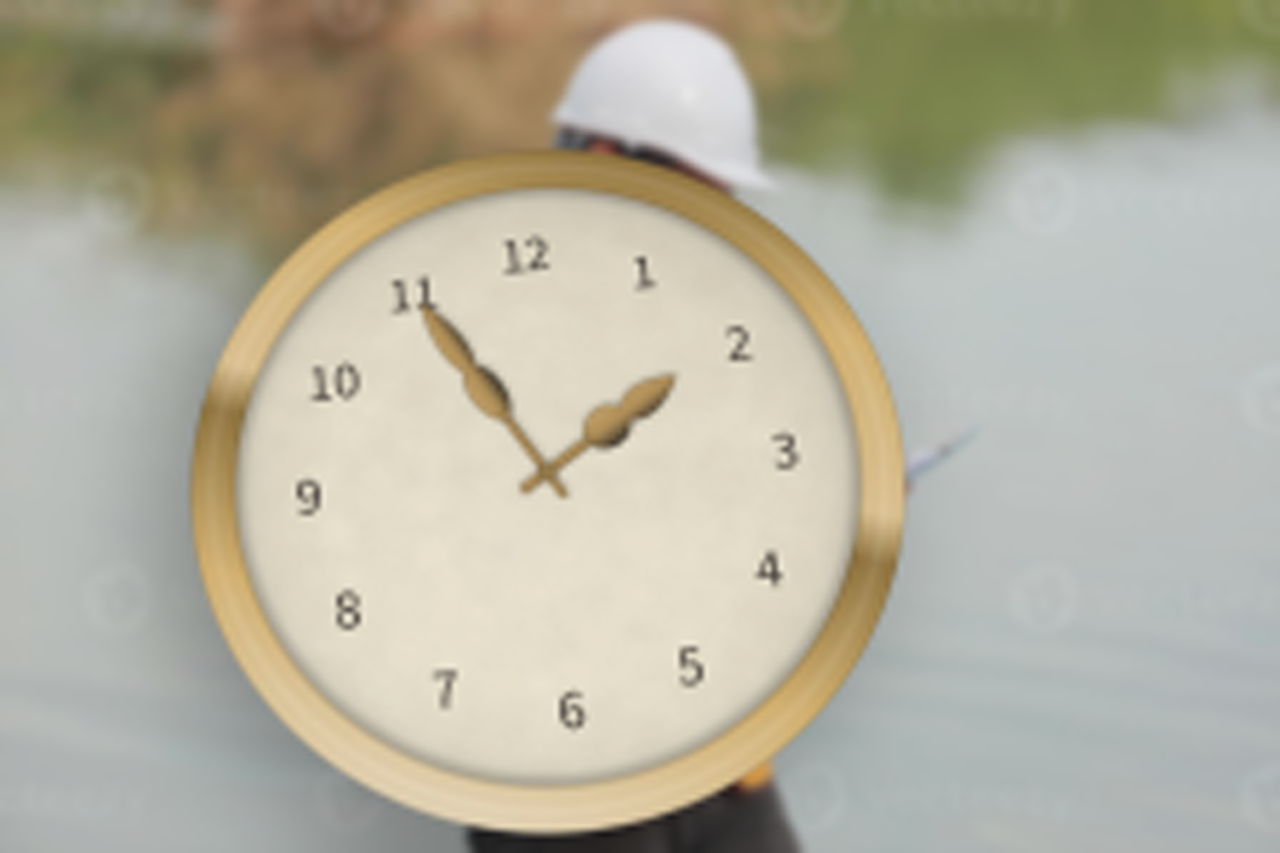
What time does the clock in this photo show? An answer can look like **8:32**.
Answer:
**1:55**
